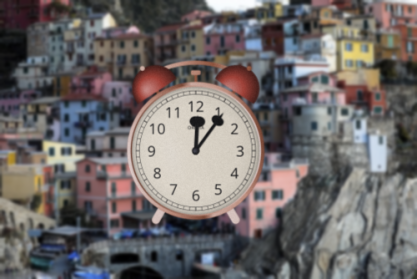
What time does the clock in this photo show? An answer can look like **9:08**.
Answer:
**12:06**
